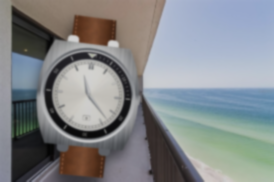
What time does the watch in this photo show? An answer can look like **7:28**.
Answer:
**11:23**
